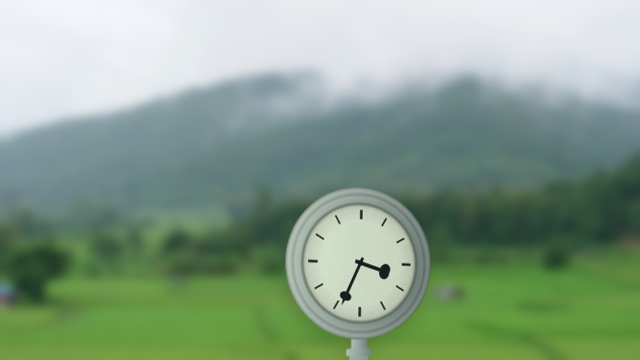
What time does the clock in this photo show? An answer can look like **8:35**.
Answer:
**3:34**
